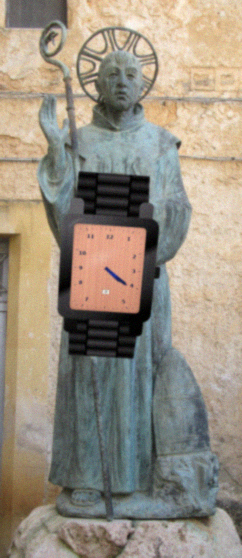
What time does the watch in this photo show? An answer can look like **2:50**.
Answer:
**4:21**
